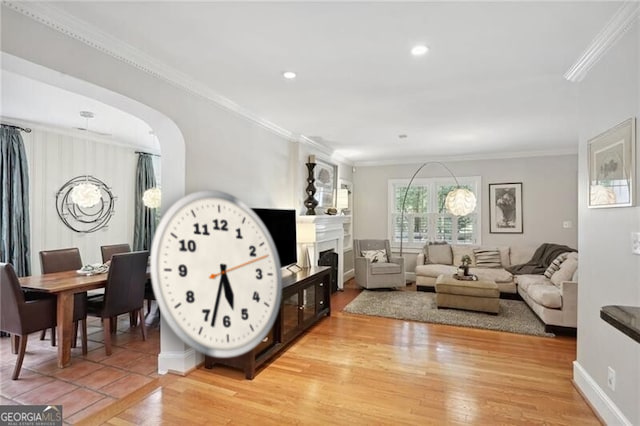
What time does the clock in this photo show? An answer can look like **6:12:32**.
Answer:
**5:33:12**
